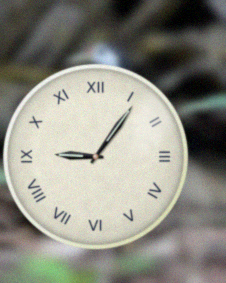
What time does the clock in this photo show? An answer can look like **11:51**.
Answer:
**9:06**
